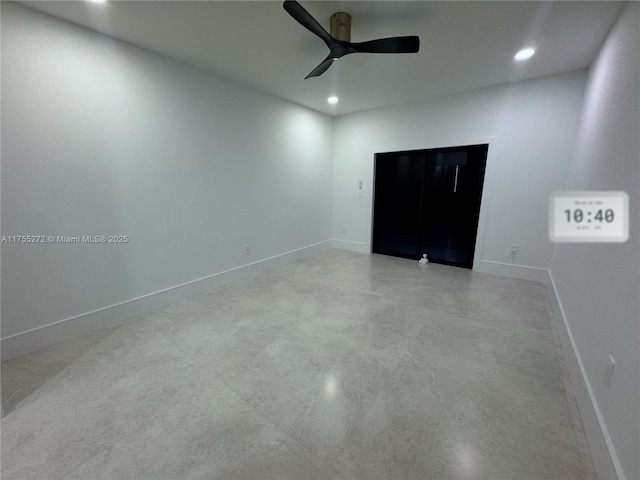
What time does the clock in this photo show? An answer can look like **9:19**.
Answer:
**10:40**
